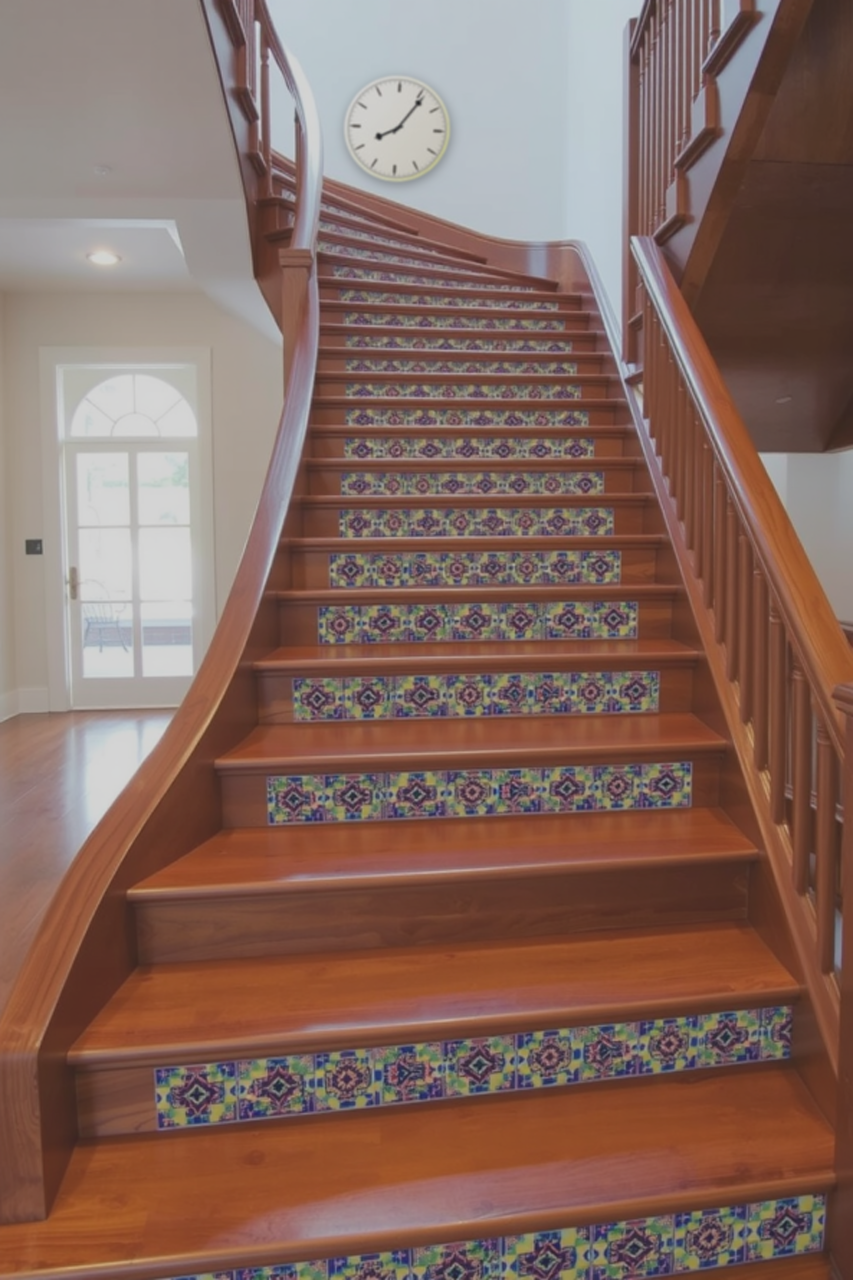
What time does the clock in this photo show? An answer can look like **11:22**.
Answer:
**8:06**
